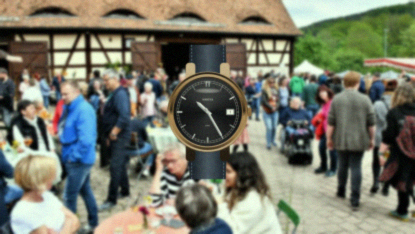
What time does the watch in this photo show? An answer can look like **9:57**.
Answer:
**10:25**
